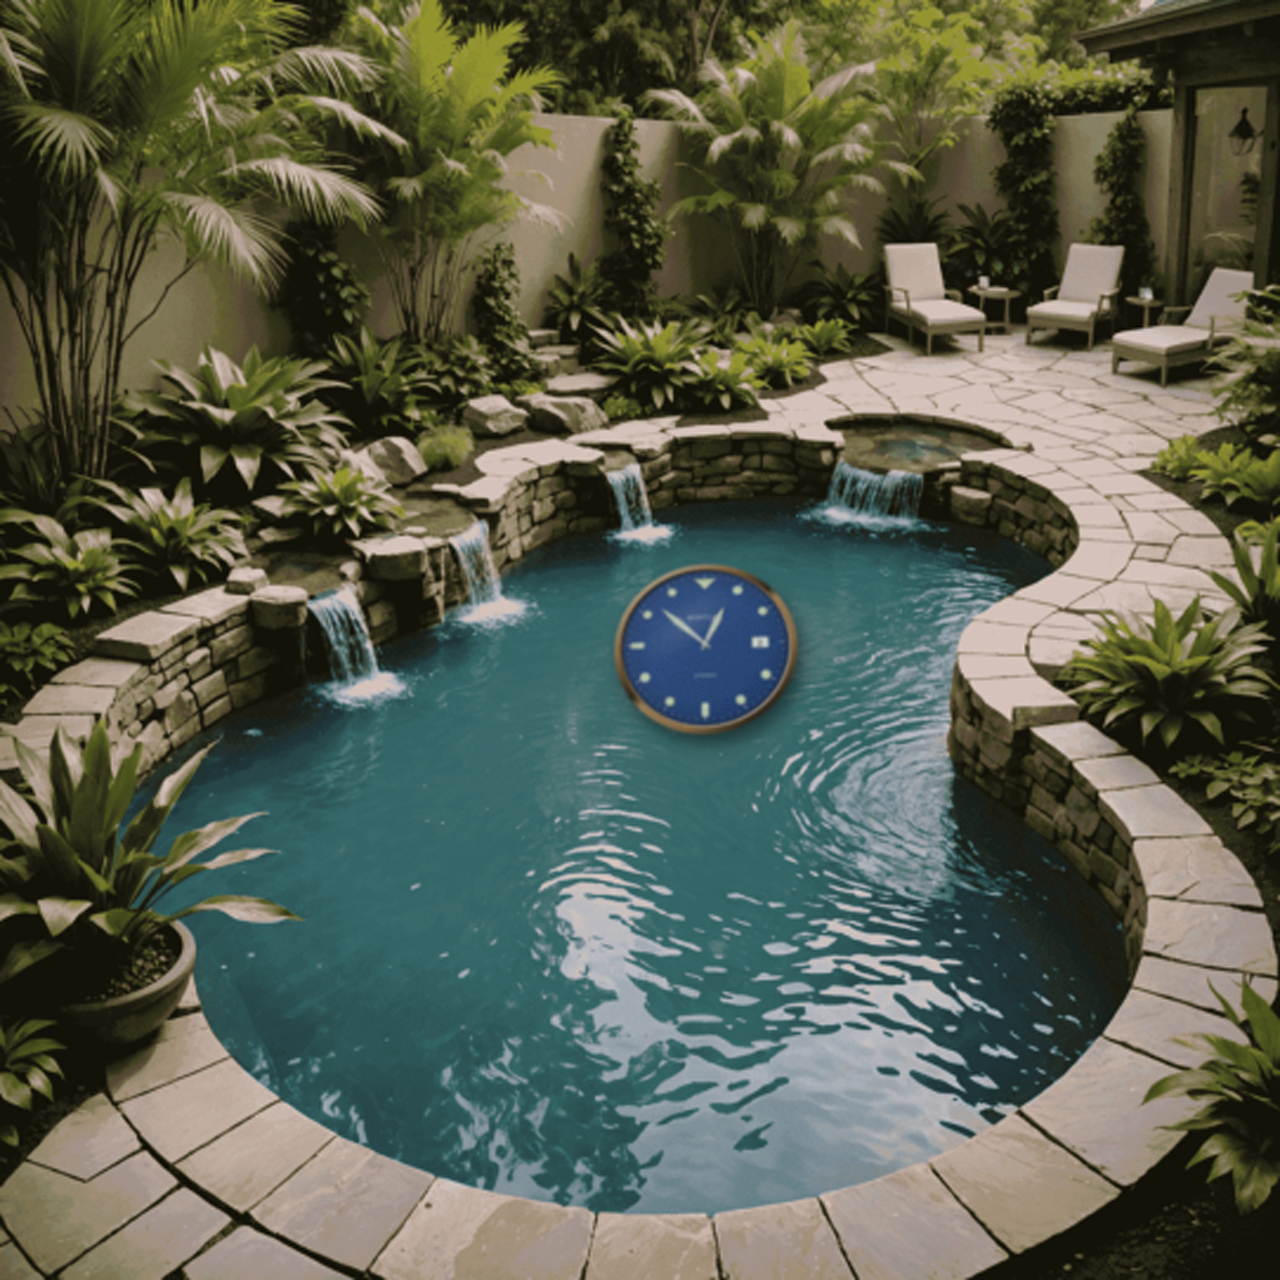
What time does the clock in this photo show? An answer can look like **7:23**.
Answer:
**12:52**
